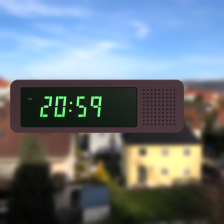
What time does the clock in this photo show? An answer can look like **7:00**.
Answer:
**20:59**
